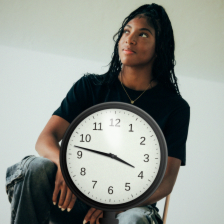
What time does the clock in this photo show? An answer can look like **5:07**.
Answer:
**3:47**
